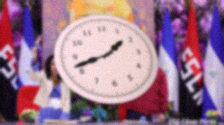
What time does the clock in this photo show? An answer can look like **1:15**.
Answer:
**1:42**
